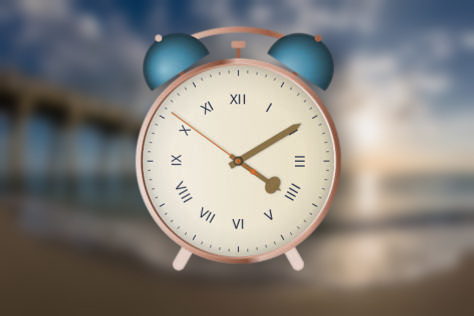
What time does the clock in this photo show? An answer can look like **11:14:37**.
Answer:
**4:09:51**
